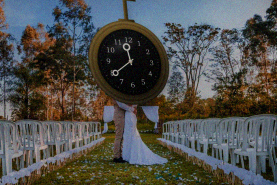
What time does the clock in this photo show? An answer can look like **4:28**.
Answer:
**11:39**
